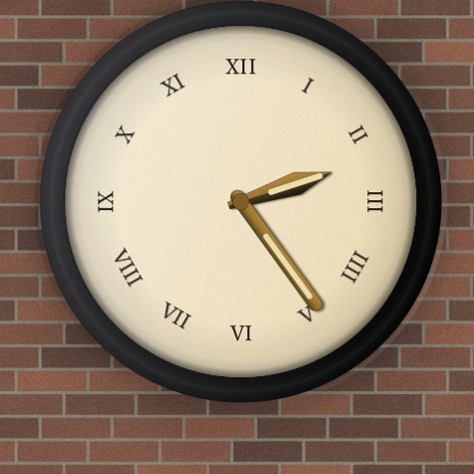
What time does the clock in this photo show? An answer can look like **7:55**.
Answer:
**2:24**
